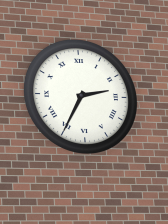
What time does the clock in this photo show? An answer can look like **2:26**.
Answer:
**2:35**
